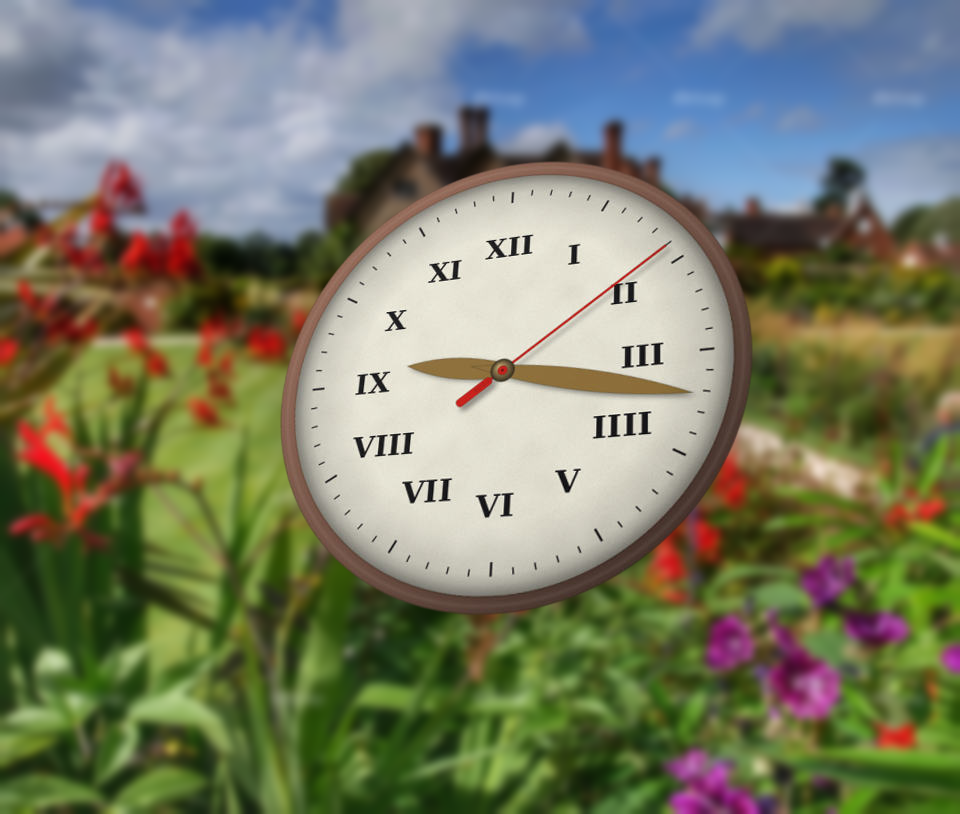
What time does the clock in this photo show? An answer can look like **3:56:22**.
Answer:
**9:17:09**
